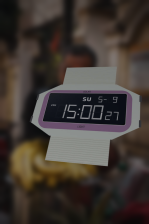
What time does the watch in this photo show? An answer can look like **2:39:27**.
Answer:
**15:00:27**
